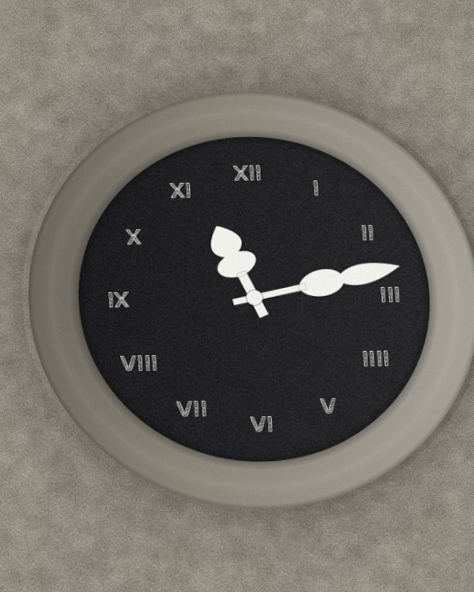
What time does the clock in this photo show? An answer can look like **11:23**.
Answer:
**11:13**
